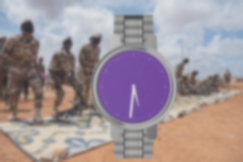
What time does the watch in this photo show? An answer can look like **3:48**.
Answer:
**5:31**
